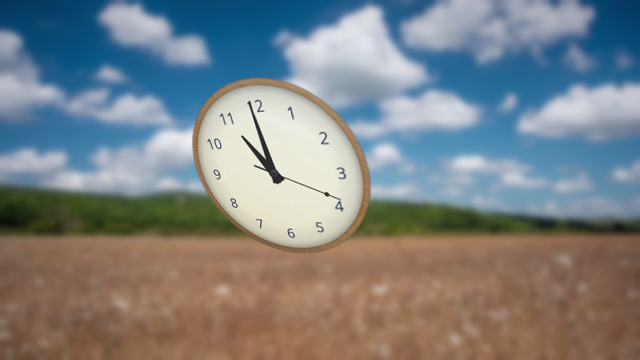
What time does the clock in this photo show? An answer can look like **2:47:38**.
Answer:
**10:59:19**
